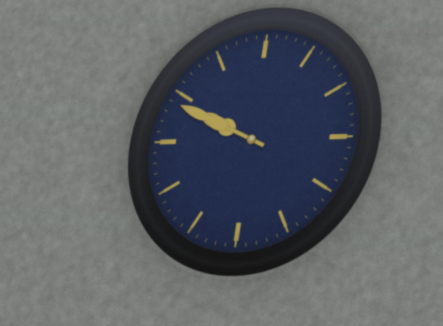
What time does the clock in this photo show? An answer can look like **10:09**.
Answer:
**9:49**
